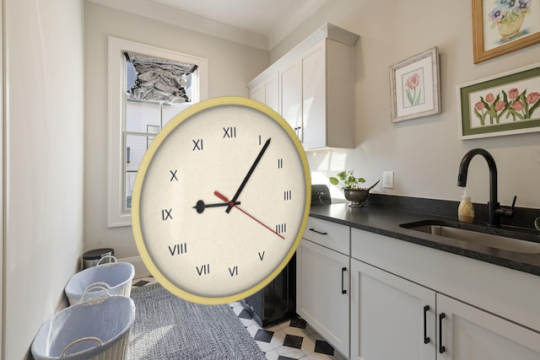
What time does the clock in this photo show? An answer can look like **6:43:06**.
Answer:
**9:06:21**
